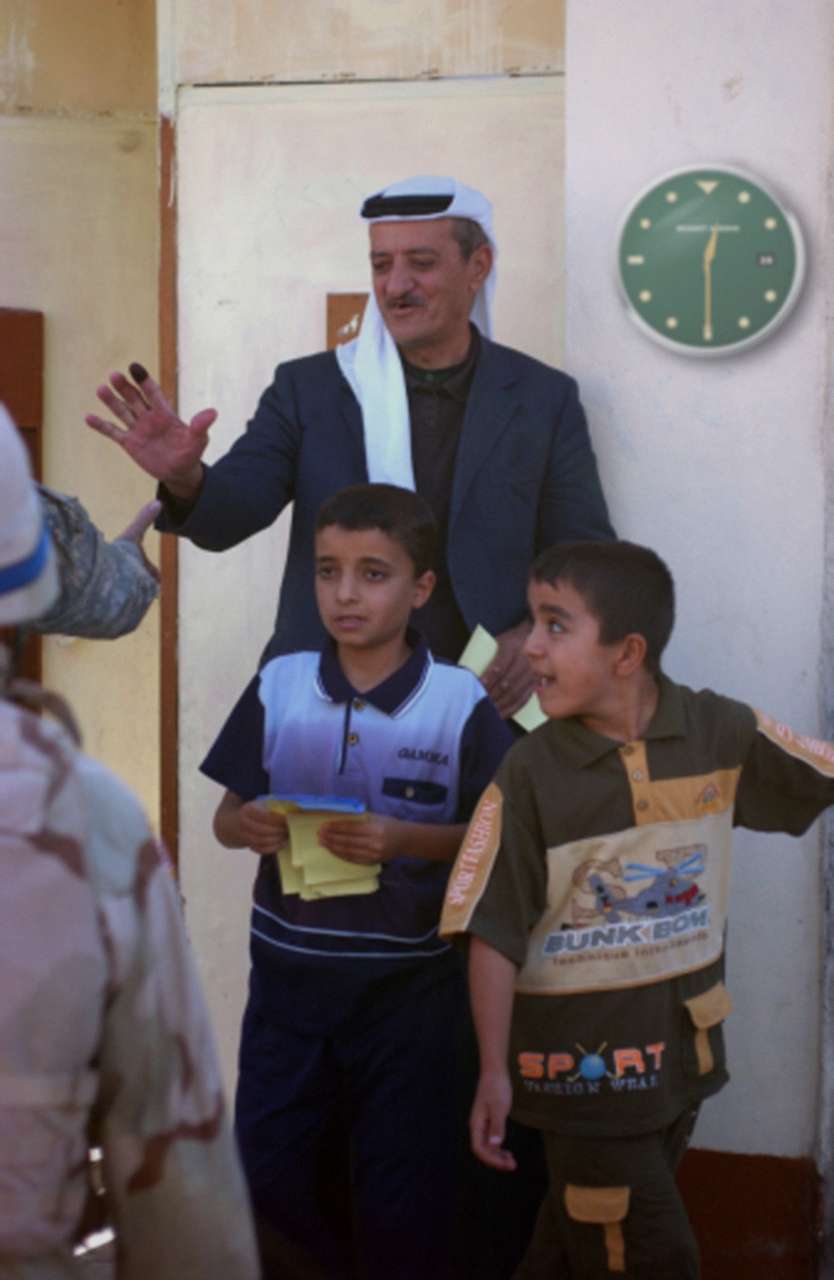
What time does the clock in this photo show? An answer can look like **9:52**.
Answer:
**12:30**
